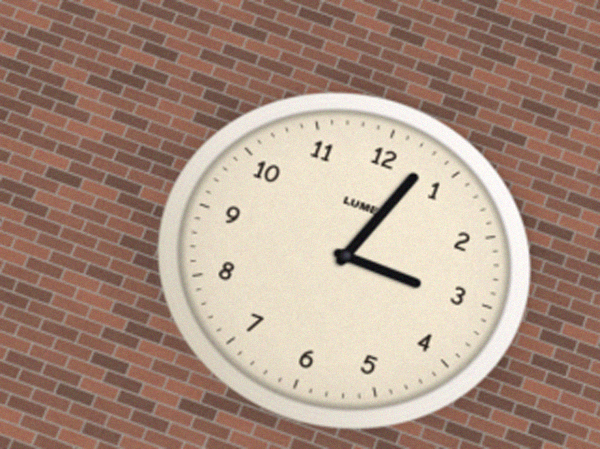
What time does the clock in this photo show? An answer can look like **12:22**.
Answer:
**3:03**
